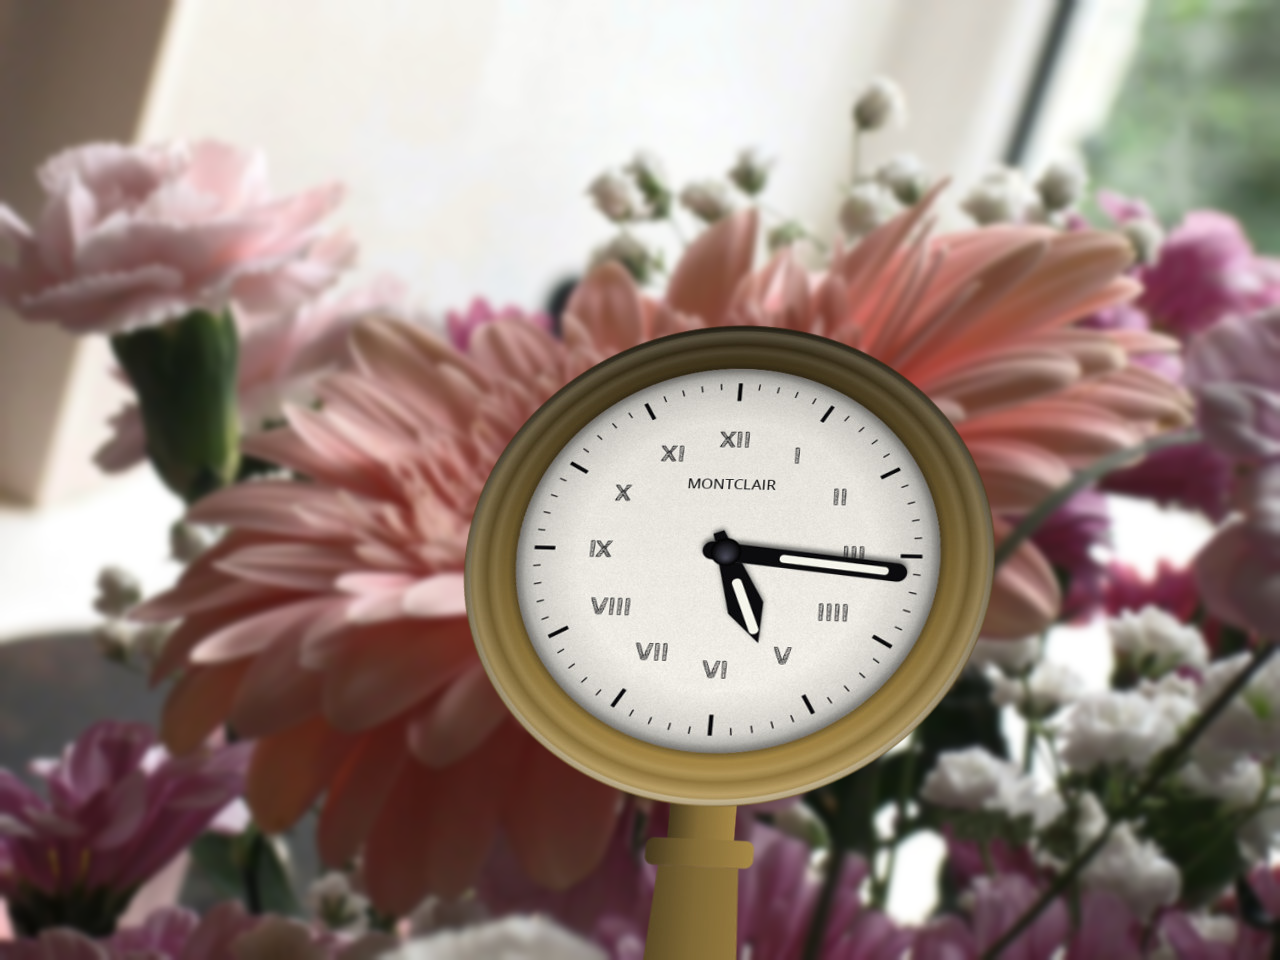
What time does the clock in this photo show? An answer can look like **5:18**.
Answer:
**5:16**
